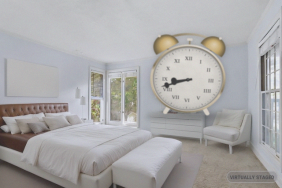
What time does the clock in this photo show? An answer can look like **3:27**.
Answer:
**8:42**
